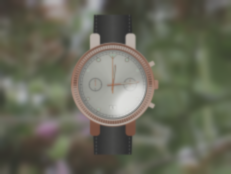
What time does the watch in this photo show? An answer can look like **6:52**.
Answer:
**12:14**
